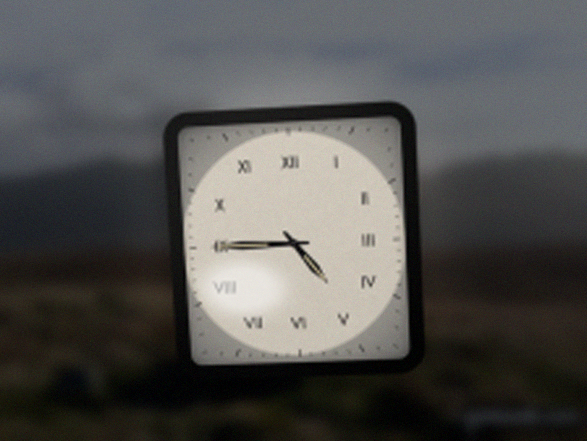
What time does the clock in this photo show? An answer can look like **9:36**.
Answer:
**4:45**
